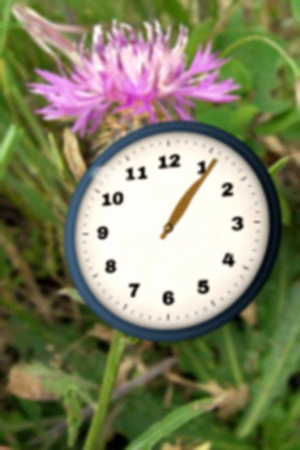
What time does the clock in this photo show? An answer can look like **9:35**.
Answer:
**1:06**
